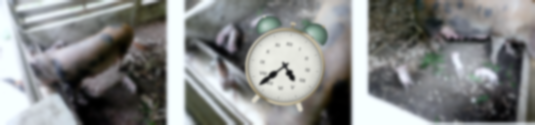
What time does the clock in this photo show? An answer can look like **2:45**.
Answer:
**4:37**
